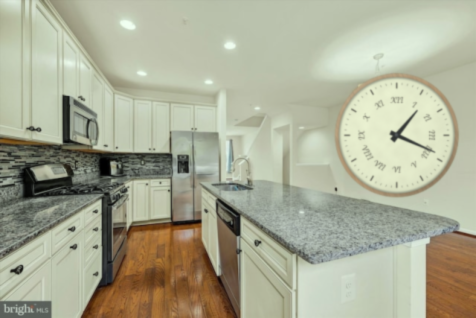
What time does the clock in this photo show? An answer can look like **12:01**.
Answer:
**1:19**
